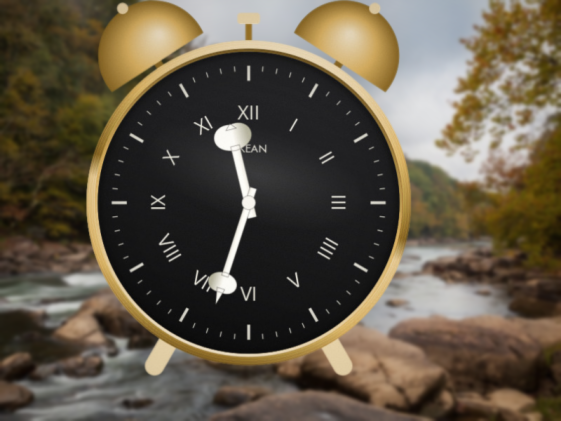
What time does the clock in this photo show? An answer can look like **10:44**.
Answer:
**11:33**
